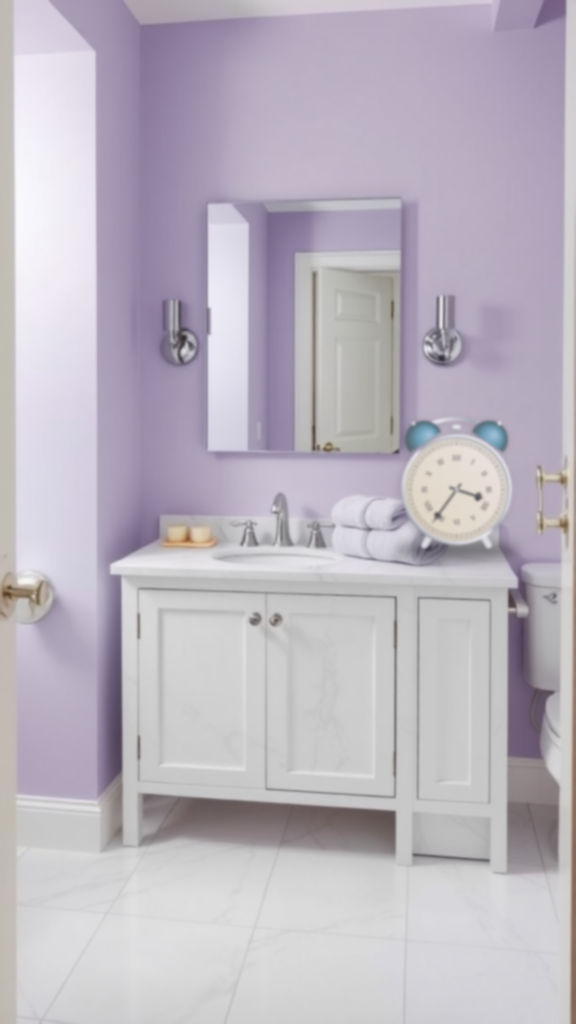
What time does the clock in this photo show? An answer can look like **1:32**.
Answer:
**3:36**
